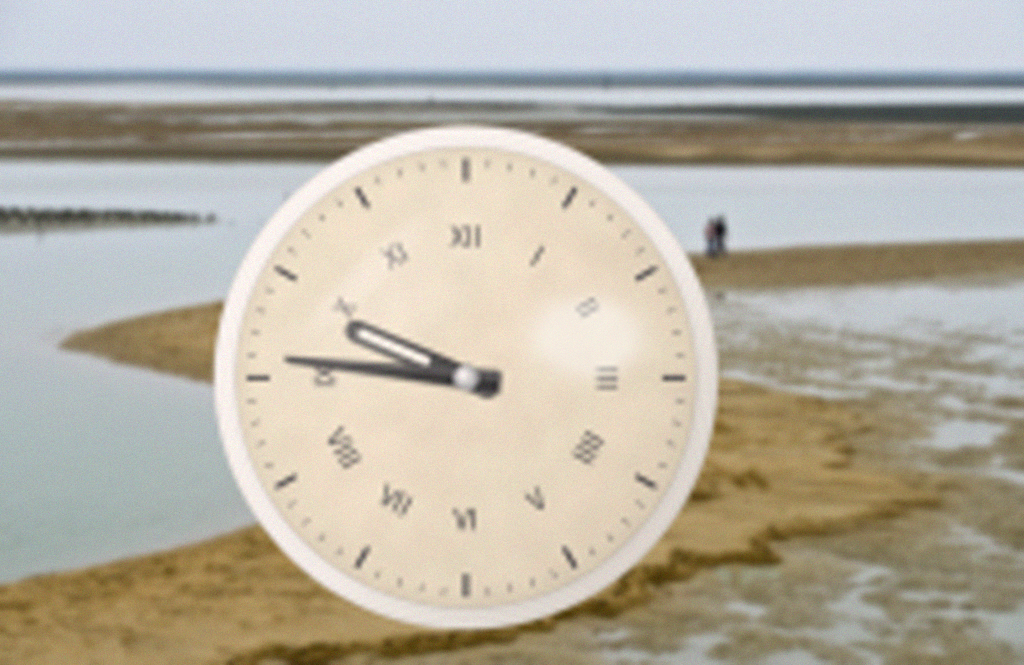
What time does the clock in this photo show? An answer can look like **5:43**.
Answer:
**9:46**
